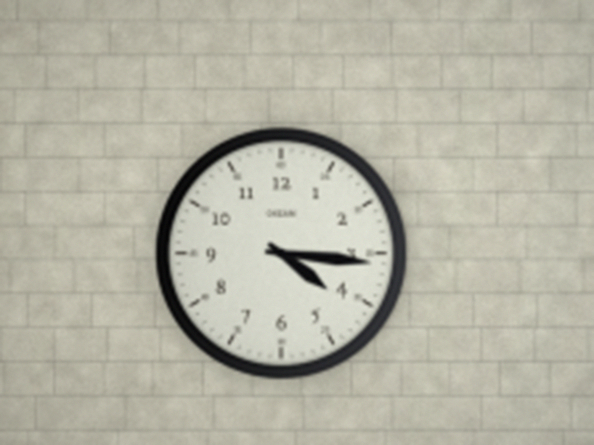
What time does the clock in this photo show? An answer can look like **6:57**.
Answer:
**4:16**
